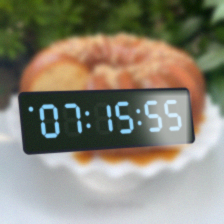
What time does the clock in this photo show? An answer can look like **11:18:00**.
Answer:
**7:15:55**
